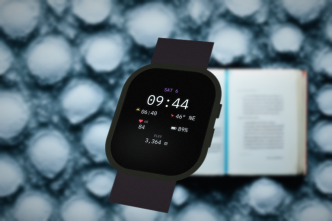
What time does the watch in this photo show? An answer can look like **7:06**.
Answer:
**9:44**
